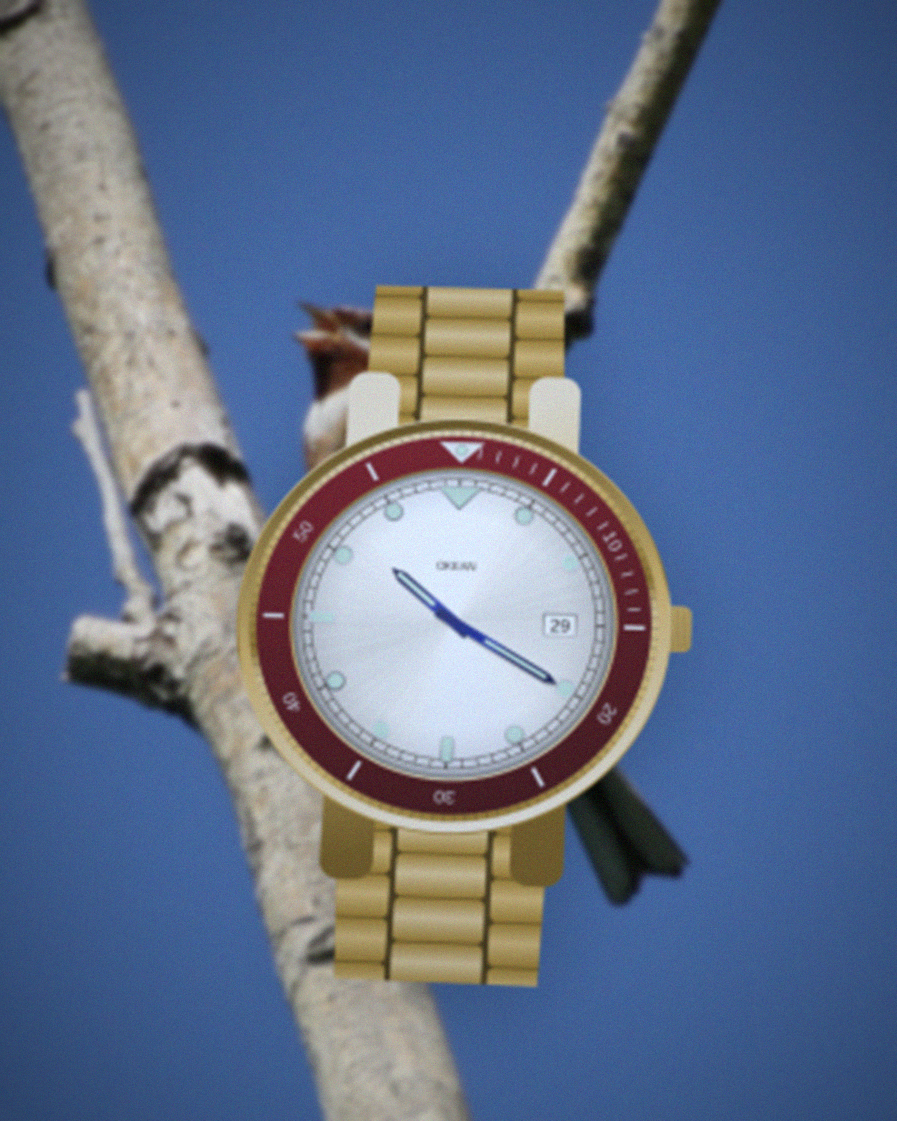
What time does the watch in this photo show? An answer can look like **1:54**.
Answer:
**10:20**
